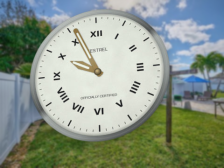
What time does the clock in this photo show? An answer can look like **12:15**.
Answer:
**9:56**
